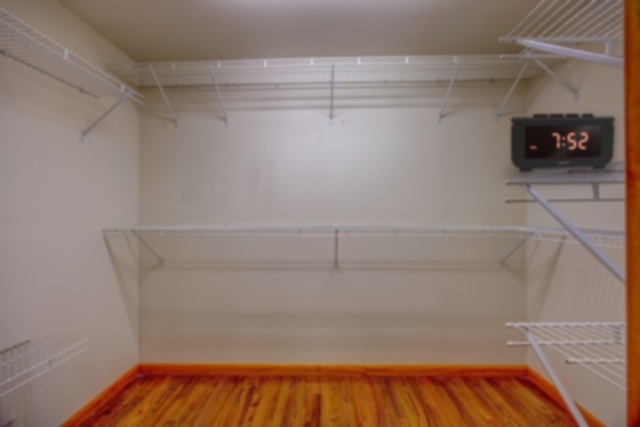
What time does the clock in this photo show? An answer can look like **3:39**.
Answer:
**7:52**
